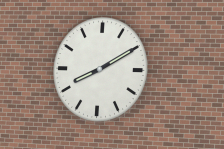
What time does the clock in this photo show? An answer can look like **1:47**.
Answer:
**8:10**
